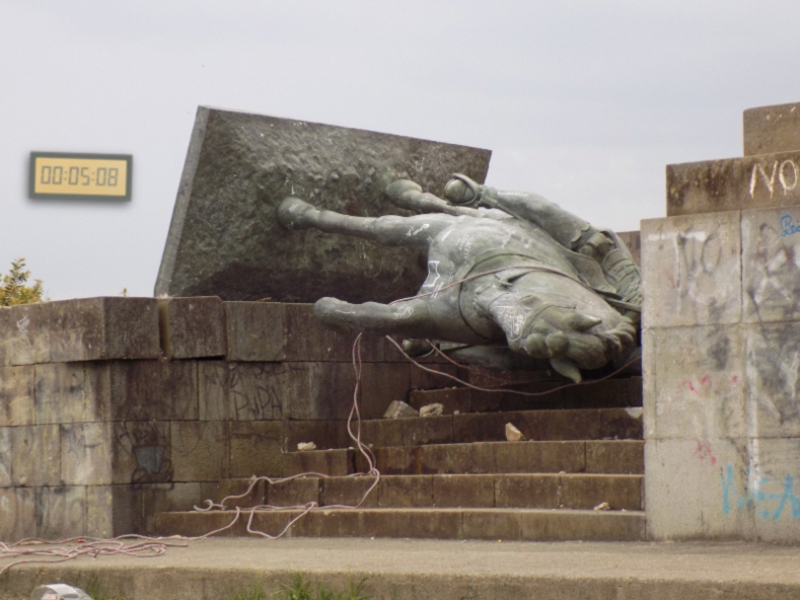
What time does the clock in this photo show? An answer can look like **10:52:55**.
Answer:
**0:05:08**
